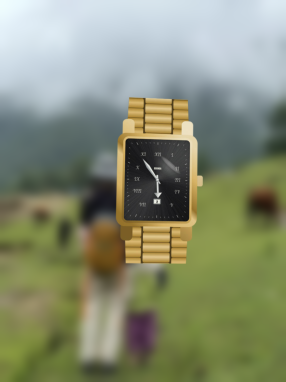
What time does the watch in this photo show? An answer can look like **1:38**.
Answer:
**5:54**
